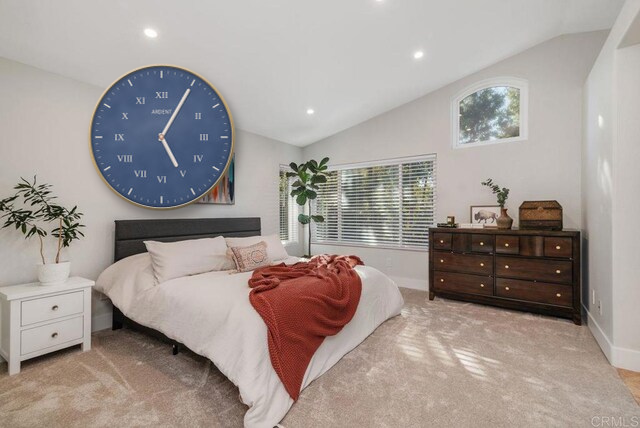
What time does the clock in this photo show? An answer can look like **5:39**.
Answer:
**5:05**
